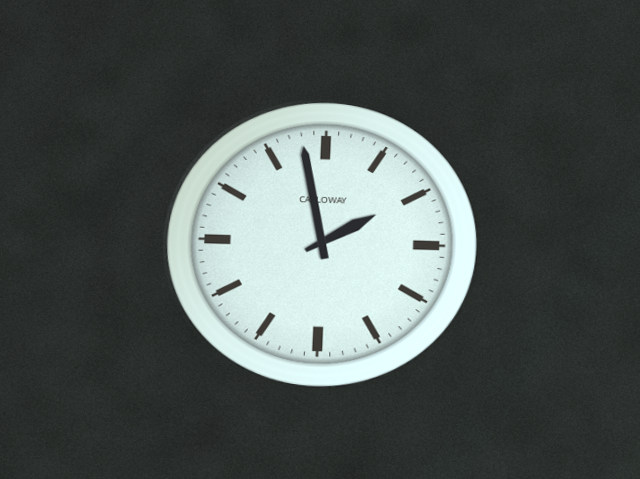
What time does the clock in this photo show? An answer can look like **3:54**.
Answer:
**1:58**
